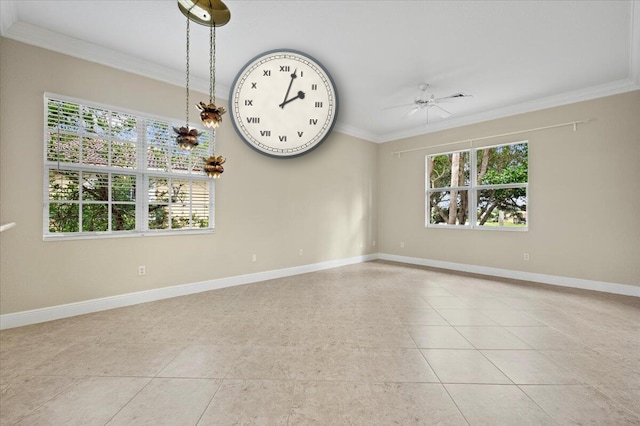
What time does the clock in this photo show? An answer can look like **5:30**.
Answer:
**2:03**
